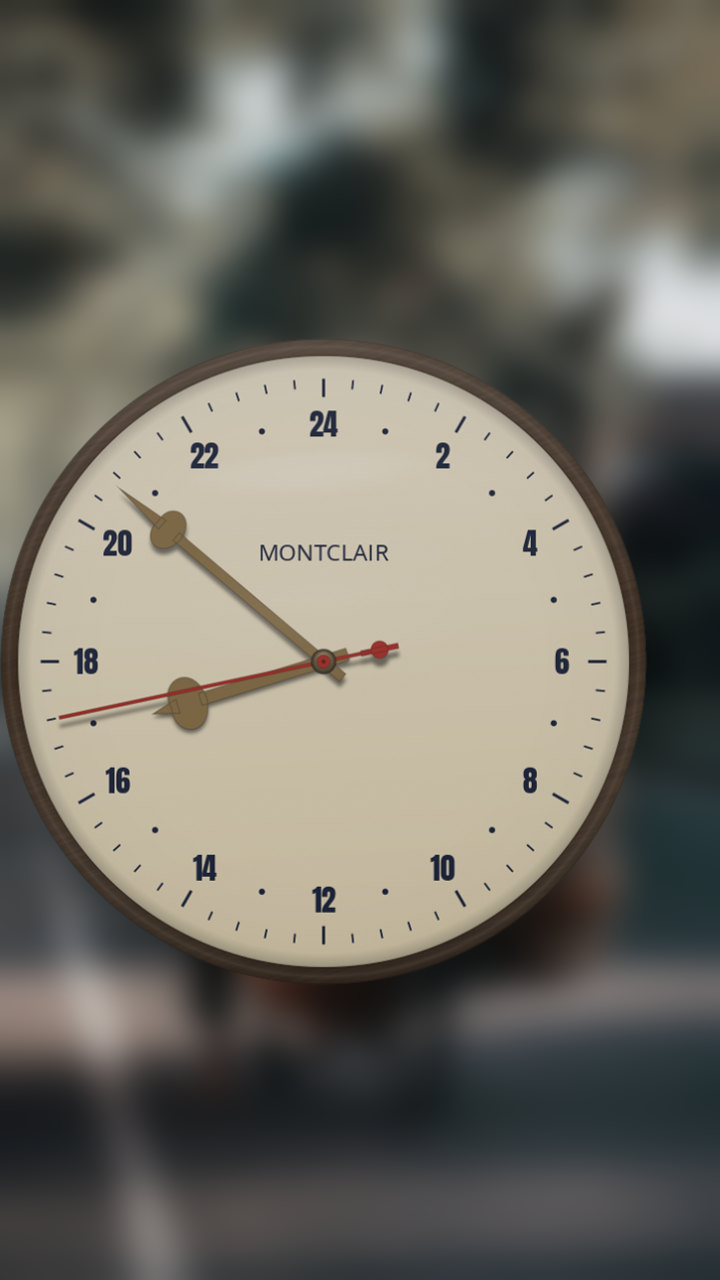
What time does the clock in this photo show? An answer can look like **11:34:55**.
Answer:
**16:51:43**
